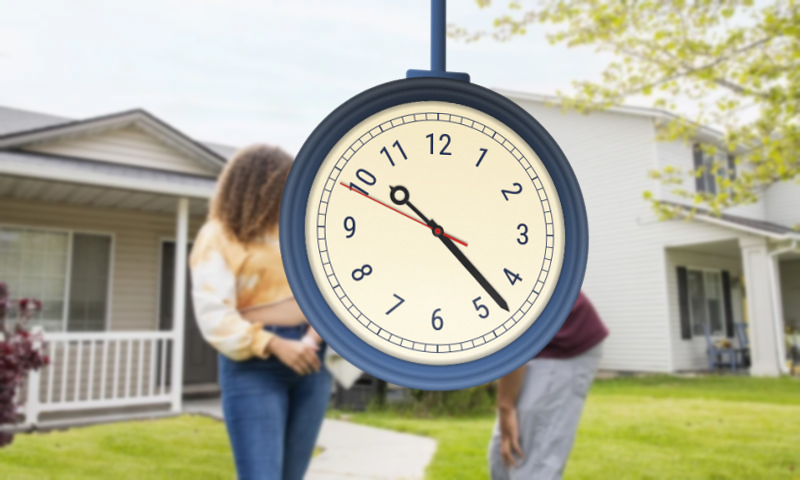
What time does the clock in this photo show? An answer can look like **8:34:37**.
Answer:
**10:22:49**
